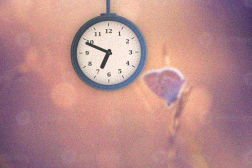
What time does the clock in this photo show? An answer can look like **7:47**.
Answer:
**6:49**
